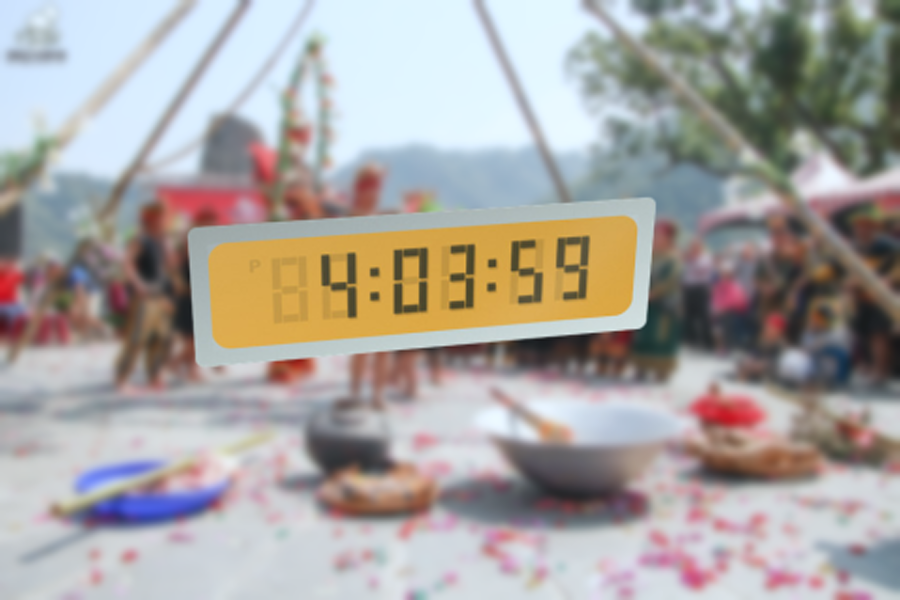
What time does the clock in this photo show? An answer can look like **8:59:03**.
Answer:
**4:03:59**
